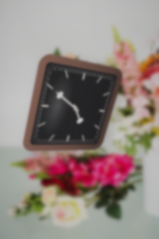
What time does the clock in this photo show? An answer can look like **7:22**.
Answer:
**4:50**
